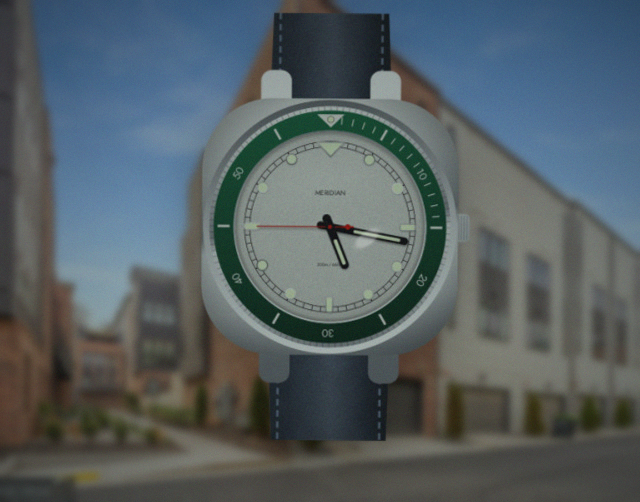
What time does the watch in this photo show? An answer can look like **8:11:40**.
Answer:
**5:16:45**
